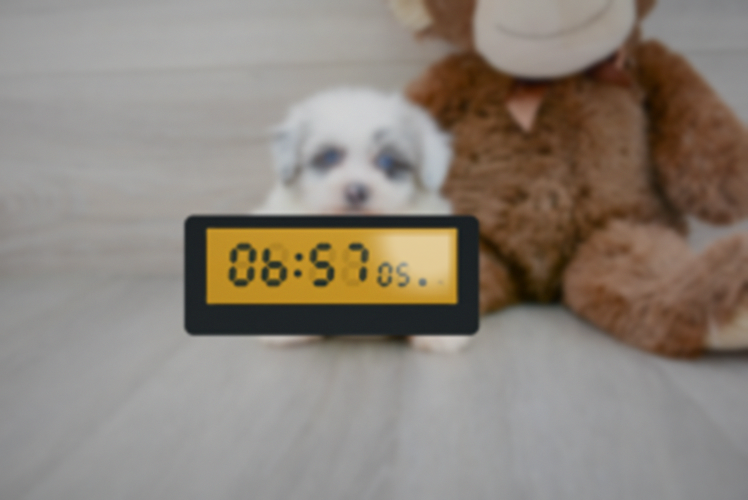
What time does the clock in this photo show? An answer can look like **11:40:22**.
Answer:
**6:57:05**
